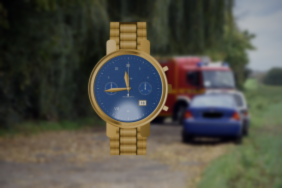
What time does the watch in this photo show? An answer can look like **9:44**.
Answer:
**11:44**
